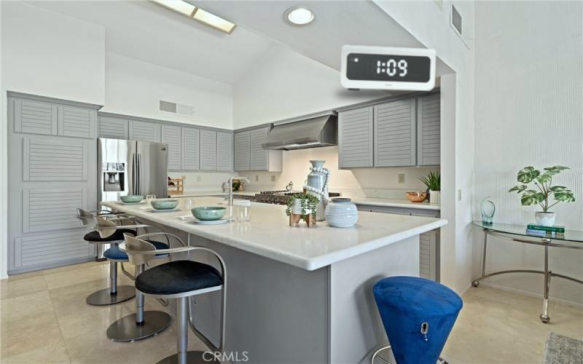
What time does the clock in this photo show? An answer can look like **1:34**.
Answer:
**1:09**
